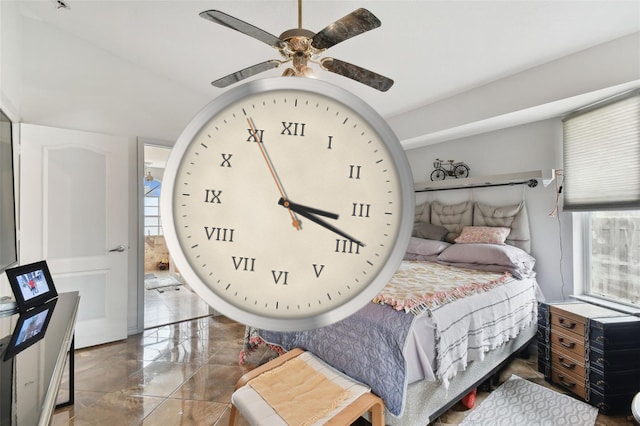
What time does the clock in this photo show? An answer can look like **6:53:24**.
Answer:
**3:18:55**
